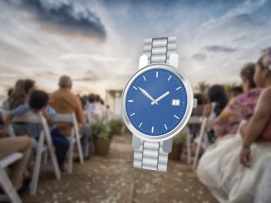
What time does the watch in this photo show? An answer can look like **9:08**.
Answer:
**1:51**
